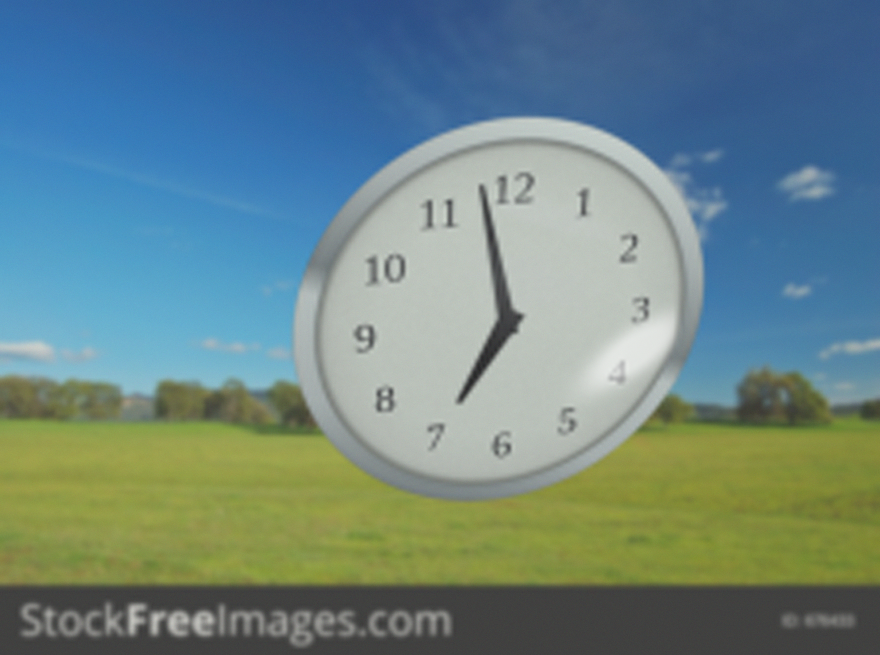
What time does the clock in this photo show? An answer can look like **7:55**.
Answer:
**6:58**
